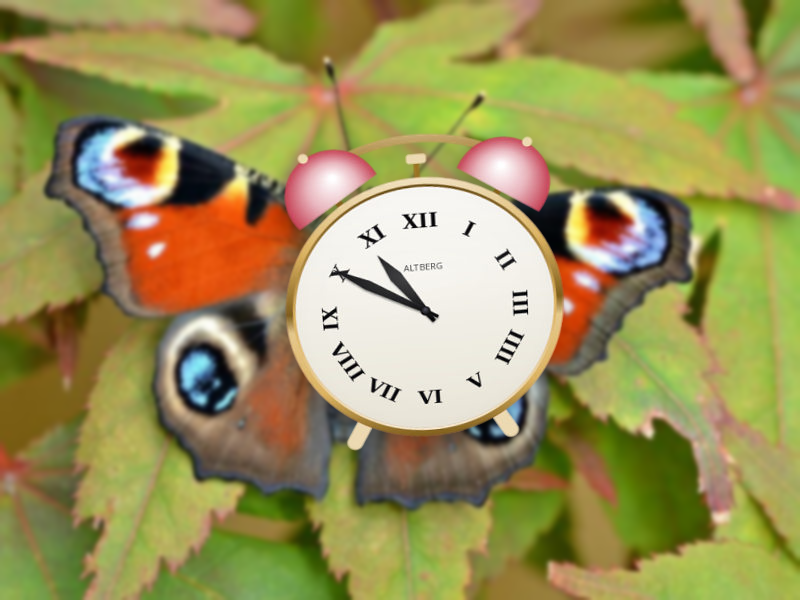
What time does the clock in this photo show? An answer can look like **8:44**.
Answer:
**10:50**
